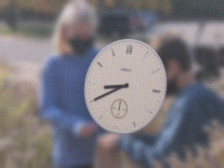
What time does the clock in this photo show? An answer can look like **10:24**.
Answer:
**8:40**
